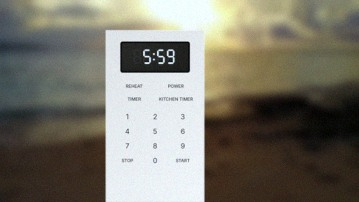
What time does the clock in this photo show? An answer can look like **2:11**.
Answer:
**5:59**
